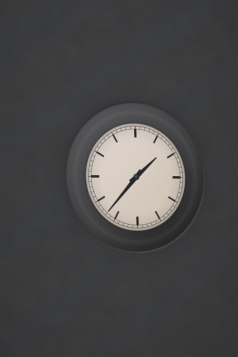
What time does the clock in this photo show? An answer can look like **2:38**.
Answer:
**1:37**
